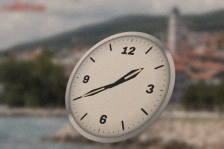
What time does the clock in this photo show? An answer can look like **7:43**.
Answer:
**1:40**
